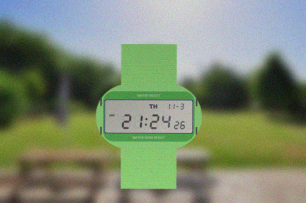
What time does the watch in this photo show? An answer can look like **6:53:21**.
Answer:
**21:24:26**
